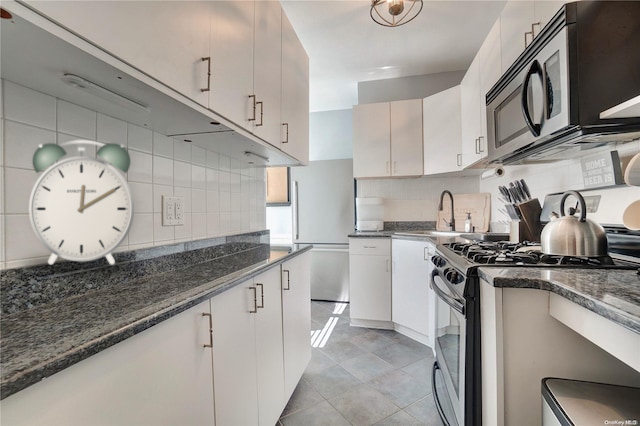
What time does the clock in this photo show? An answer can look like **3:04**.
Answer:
**12:10**
